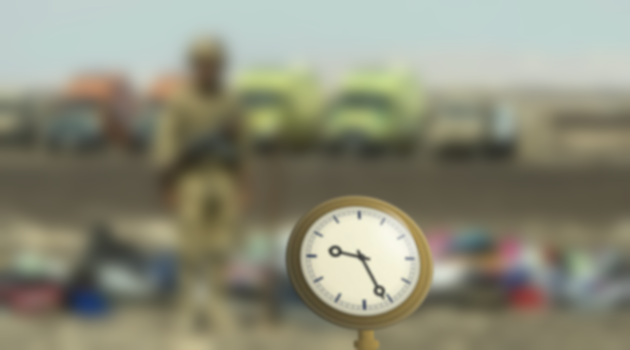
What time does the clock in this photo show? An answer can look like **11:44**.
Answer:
**9:26**
